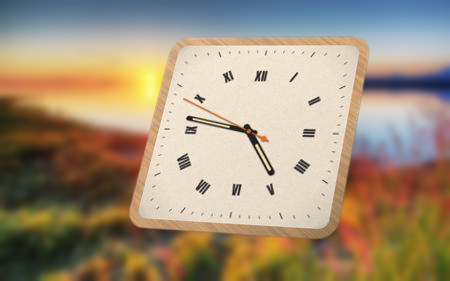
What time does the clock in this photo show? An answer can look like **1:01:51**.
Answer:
**4:46:49**
